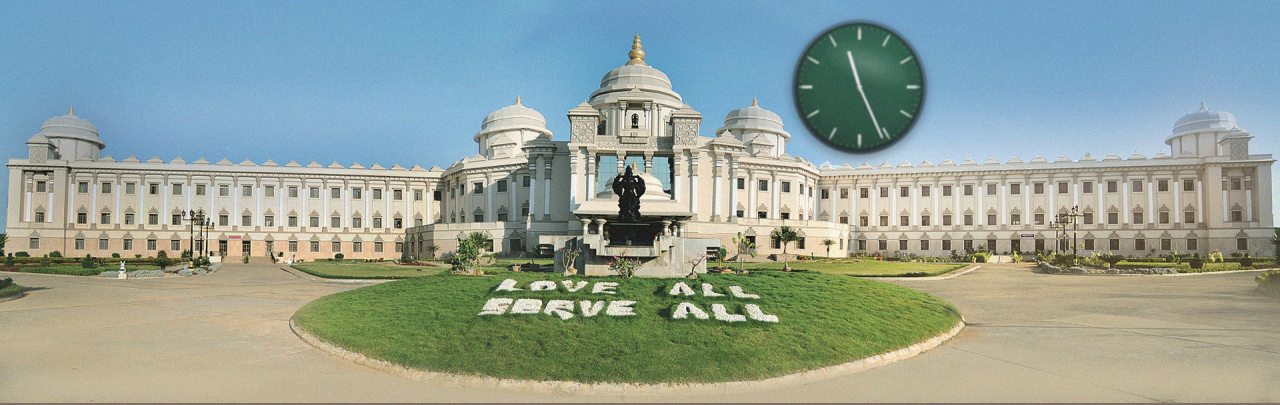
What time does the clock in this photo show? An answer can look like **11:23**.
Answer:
**11:26**
